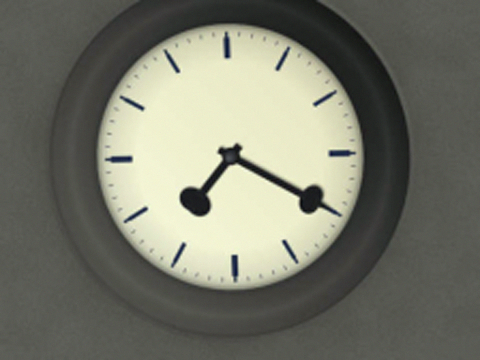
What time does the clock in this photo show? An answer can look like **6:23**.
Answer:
**7:20**
